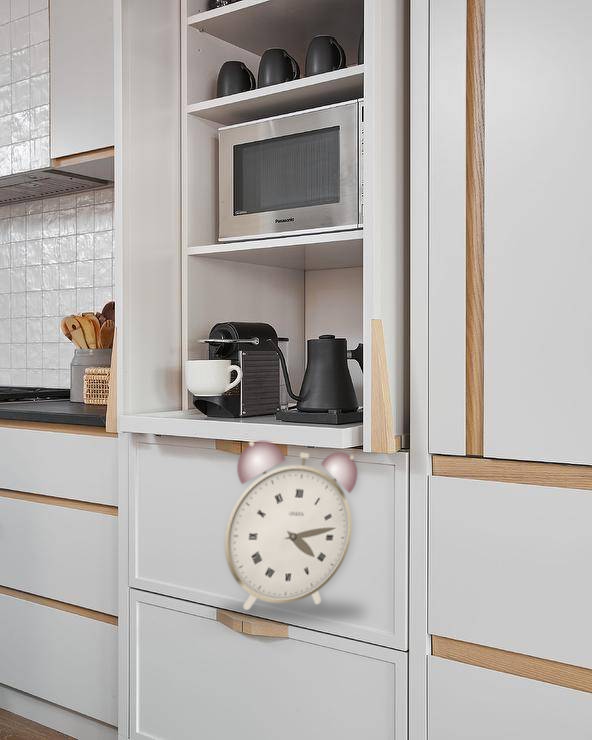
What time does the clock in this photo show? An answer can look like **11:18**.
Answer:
**4:13**
